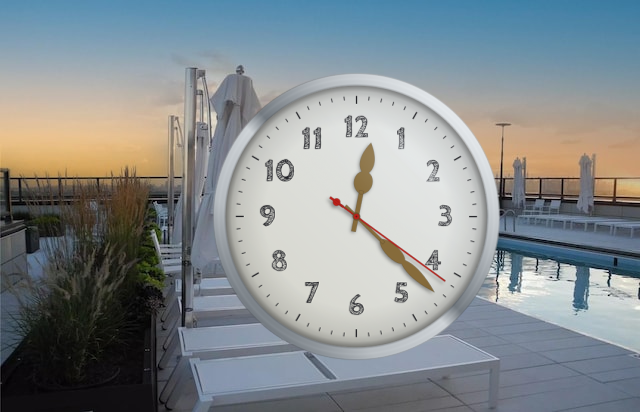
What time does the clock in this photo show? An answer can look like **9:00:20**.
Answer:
**12:22:21**
